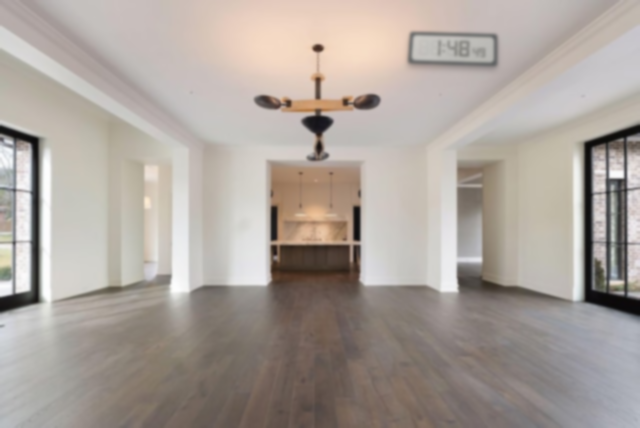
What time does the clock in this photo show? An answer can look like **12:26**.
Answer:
**1:48**
